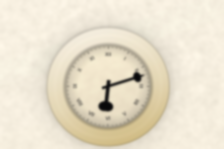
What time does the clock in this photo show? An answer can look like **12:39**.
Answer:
**6:12**
